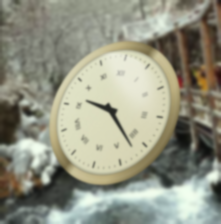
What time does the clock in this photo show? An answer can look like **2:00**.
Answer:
**9:22**
